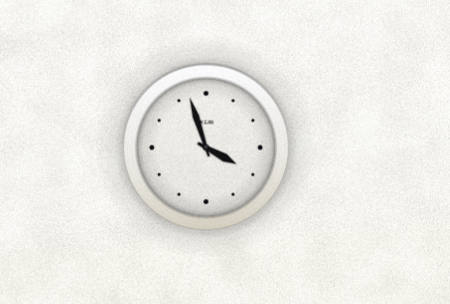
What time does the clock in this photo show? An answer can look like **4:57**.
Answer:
**3:57**
